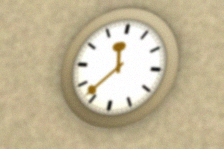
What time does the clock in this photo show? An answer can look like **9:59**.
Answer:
**11:37**
